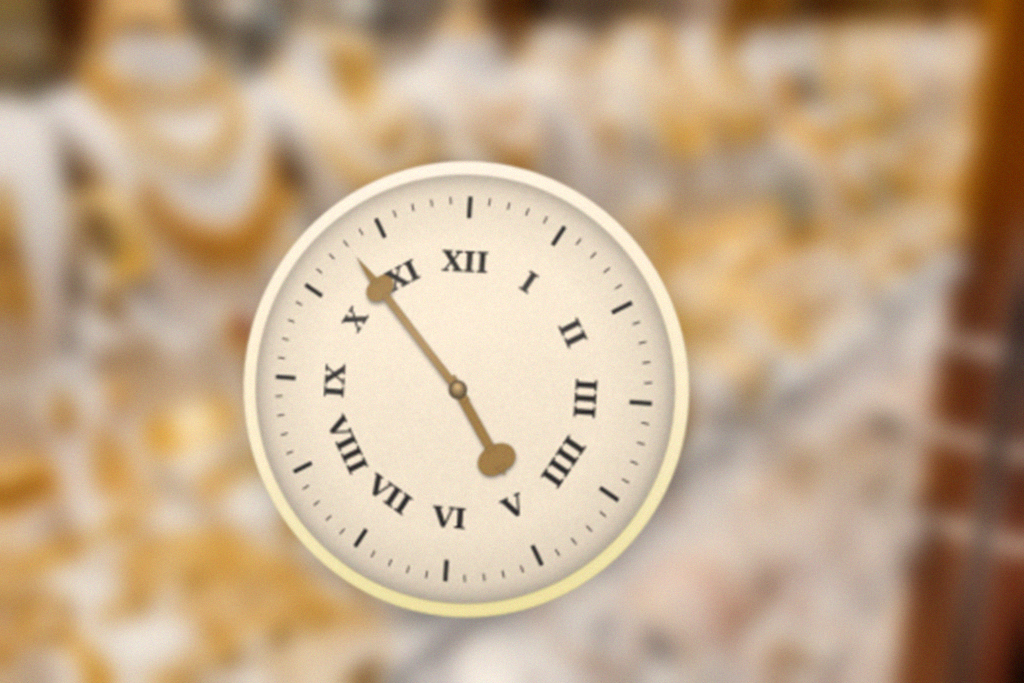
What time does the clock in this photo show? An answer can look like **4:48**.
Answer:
**4:53**
